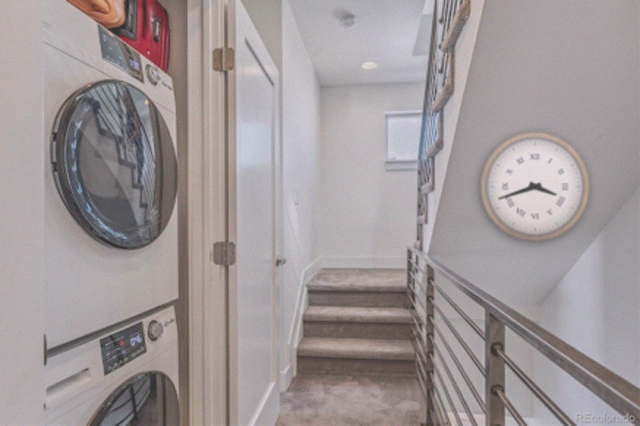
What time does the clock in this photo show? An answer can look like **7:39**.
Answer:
**3:42**
